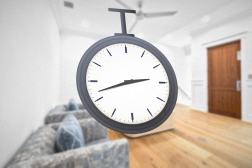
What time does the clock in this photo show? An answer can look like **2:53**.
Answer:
**2:42**
